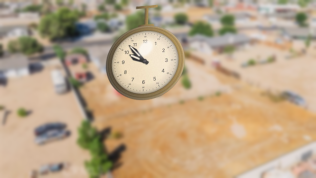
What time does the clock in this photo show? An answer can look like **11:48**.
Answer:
**9:53**
